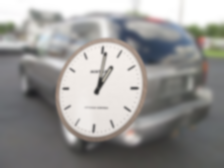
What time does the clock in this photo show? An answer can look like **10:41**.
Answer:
**1:01**
